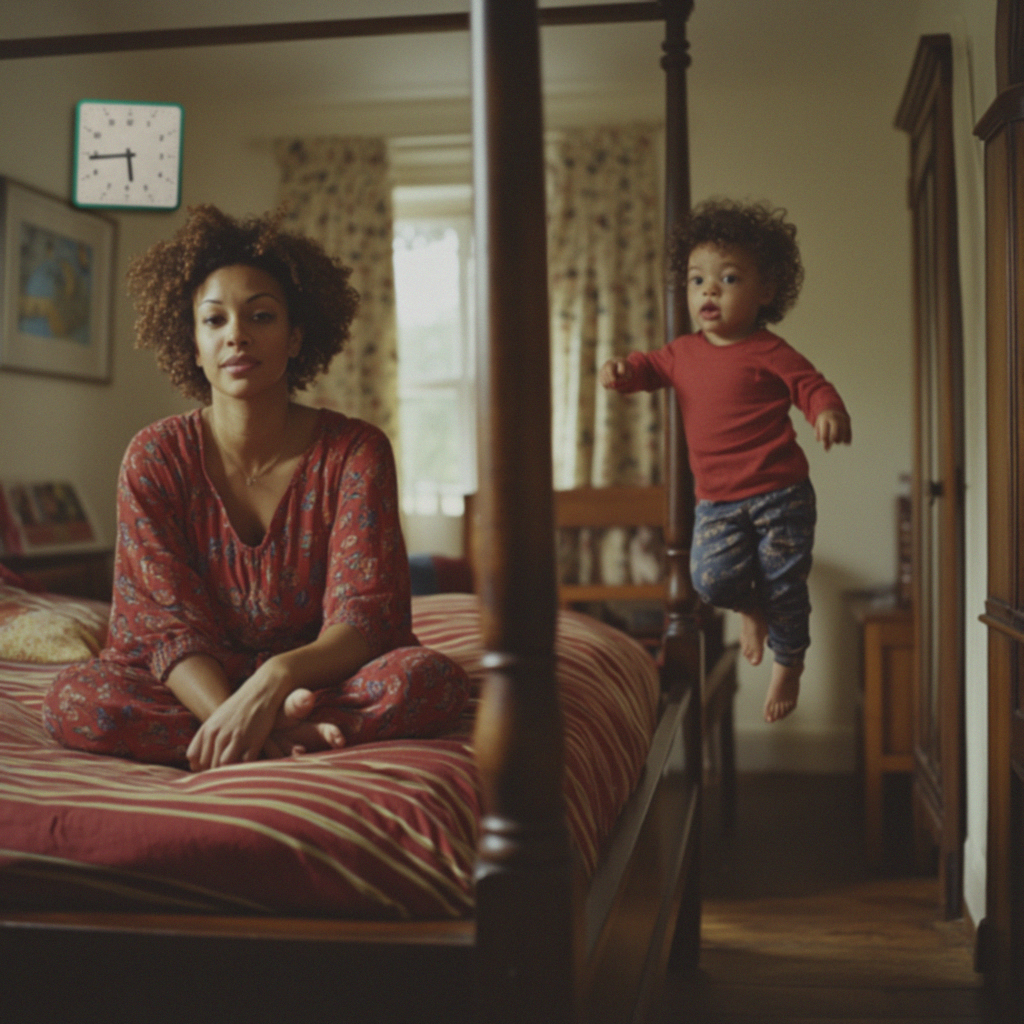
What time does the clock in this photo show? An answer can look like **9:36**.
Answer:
**5:44**
